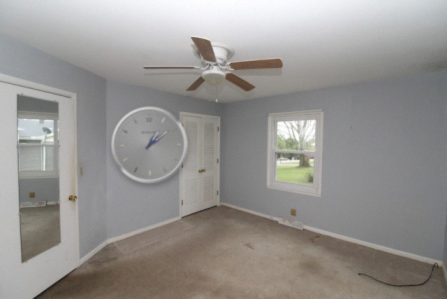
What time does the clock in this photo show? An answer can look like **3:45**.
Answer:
**1:09**
